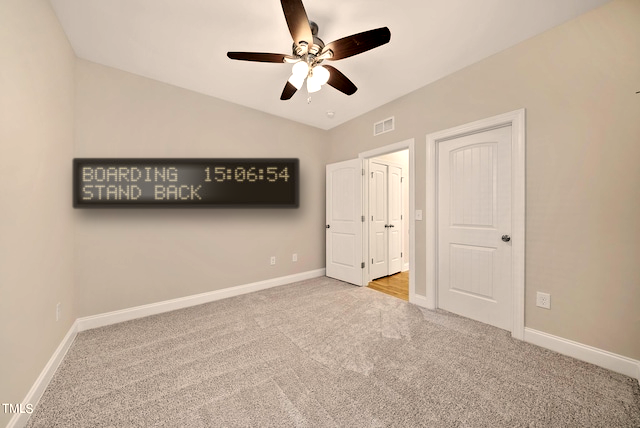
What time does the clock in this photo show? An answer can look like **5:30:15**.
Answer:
**15:06:54**
